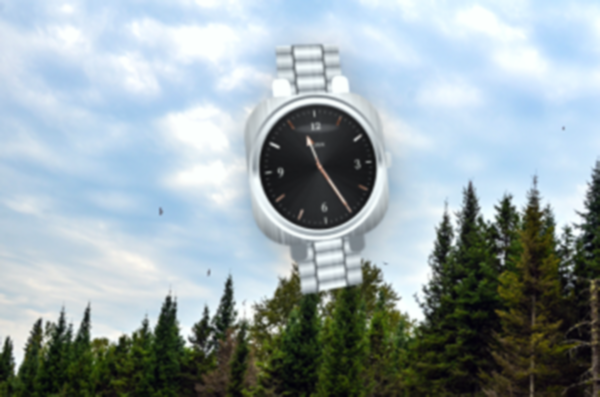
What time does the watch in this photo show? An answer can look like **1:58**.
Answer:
**11:25**
